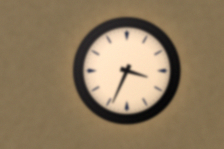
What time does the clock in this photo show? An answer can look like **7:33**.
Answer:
**3:34**
